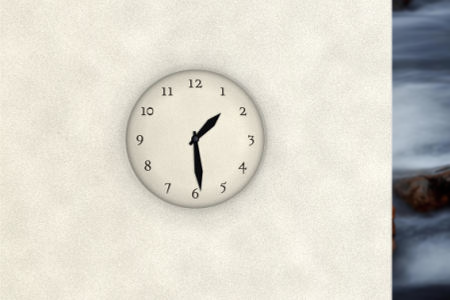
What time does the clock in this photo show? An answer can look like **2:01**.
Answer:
**1:29**
